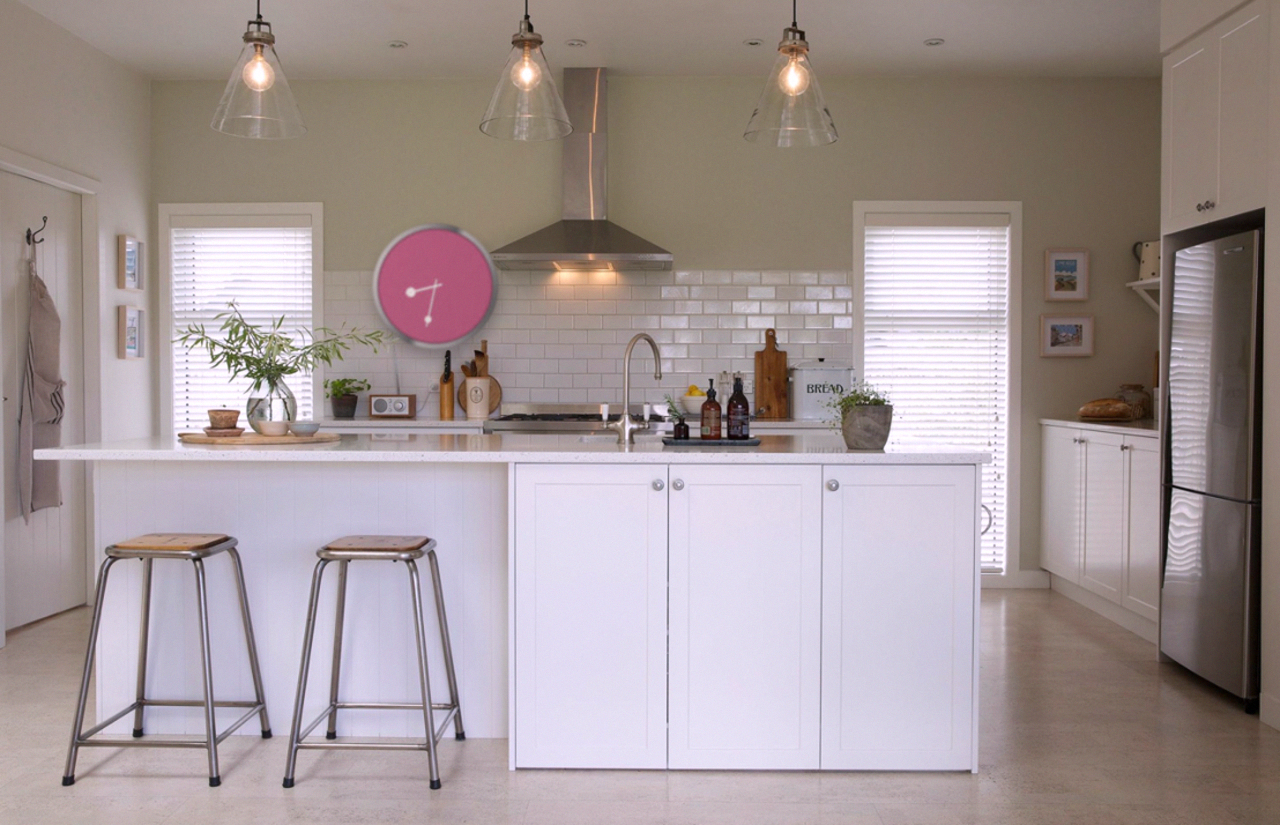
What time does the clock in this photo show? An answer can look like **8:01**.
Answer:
**8:32**
